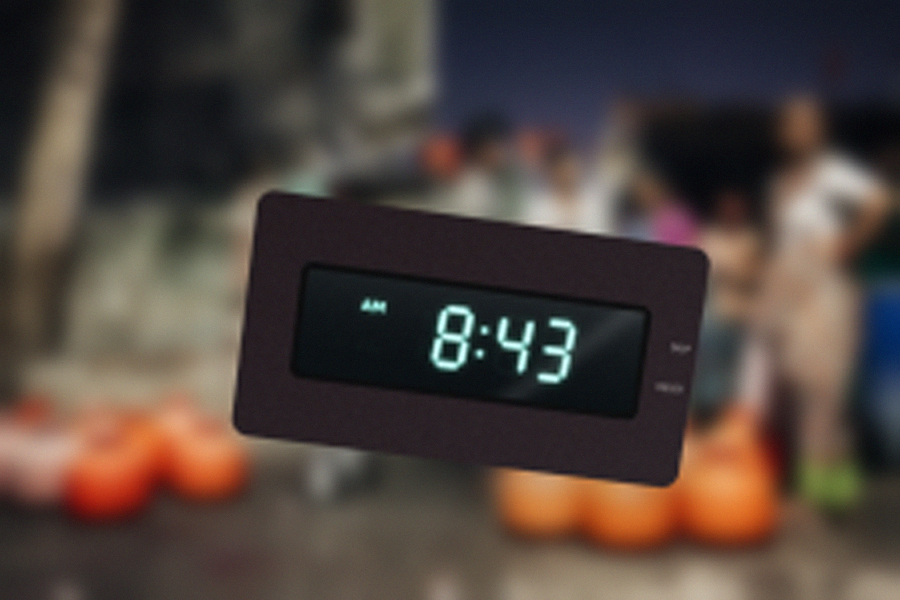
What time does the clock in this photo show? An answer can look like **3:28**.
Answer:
**8:43**
